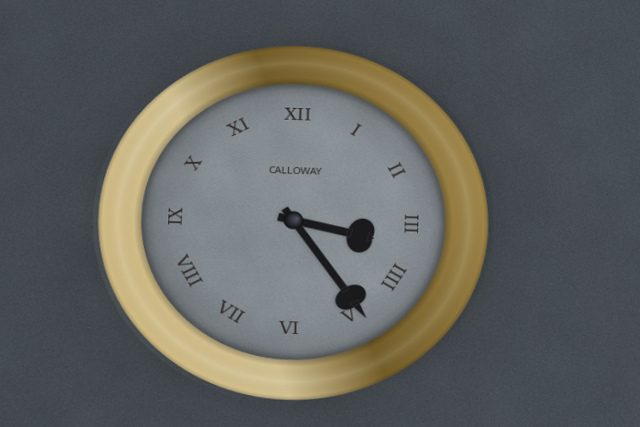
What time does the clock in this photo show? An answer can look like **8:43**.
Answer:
**3:24**
